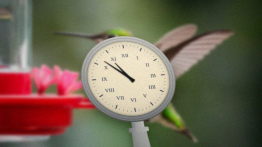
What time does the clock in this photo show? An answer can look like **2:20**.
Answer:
**10:52**
